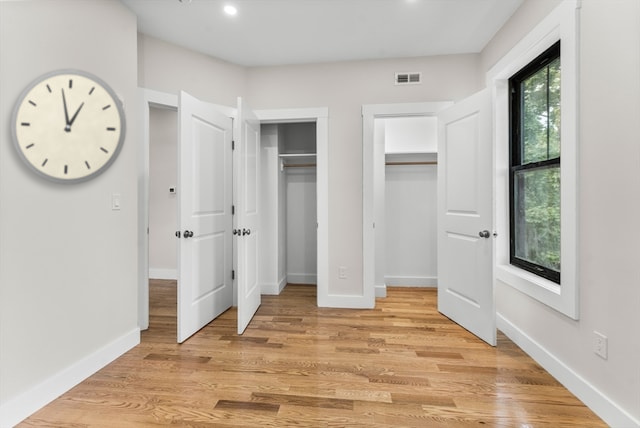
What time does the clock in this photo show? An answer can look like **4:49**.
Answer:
**12:58**
